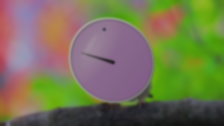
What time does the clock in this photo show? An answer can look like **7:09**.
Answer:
**9:49**
